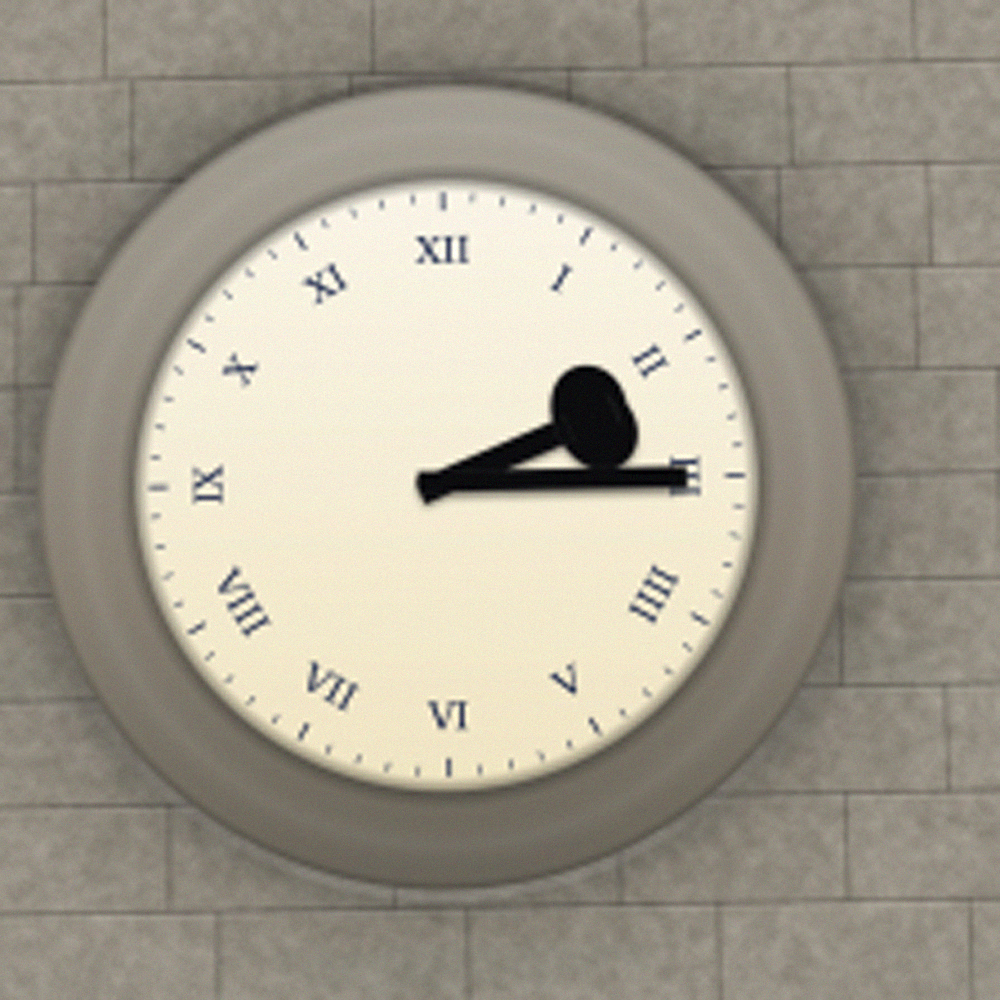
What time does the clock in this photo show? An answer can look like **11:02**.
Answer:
**2:15**
